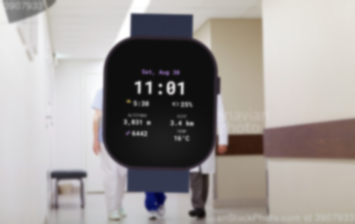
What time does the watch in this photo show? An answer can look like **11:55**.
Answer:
**11:01**
